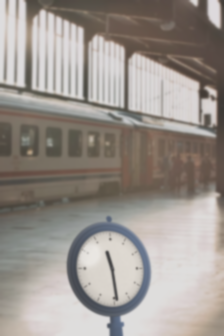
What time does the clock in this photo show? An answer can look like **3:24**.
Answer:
**11:29**
